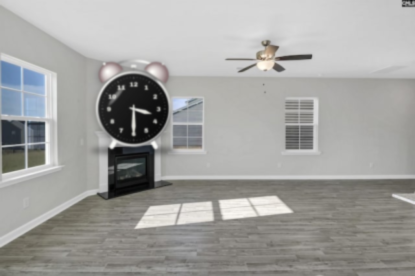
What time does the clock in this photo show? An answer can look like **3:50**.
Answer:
**3:30**
